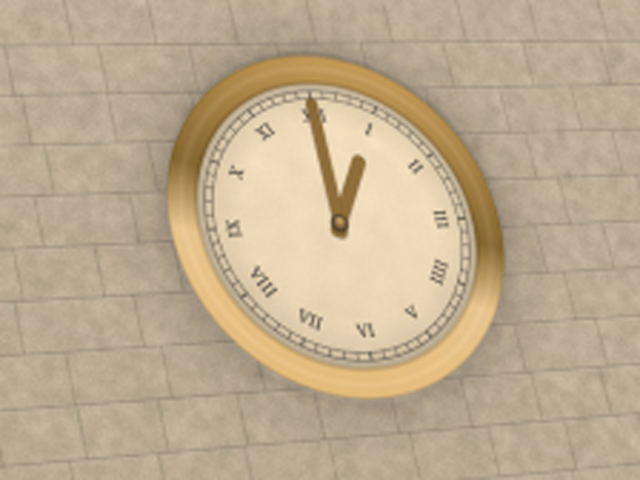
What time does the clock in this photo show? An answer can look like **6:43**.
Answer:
**1:00**
